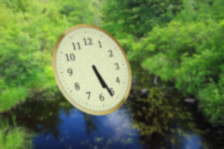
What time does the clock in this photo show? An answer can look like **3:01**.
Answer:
**5:26**
